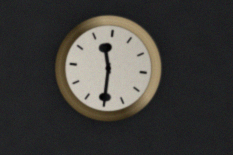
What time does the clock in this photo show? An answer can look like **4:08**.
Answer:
**11:30**
